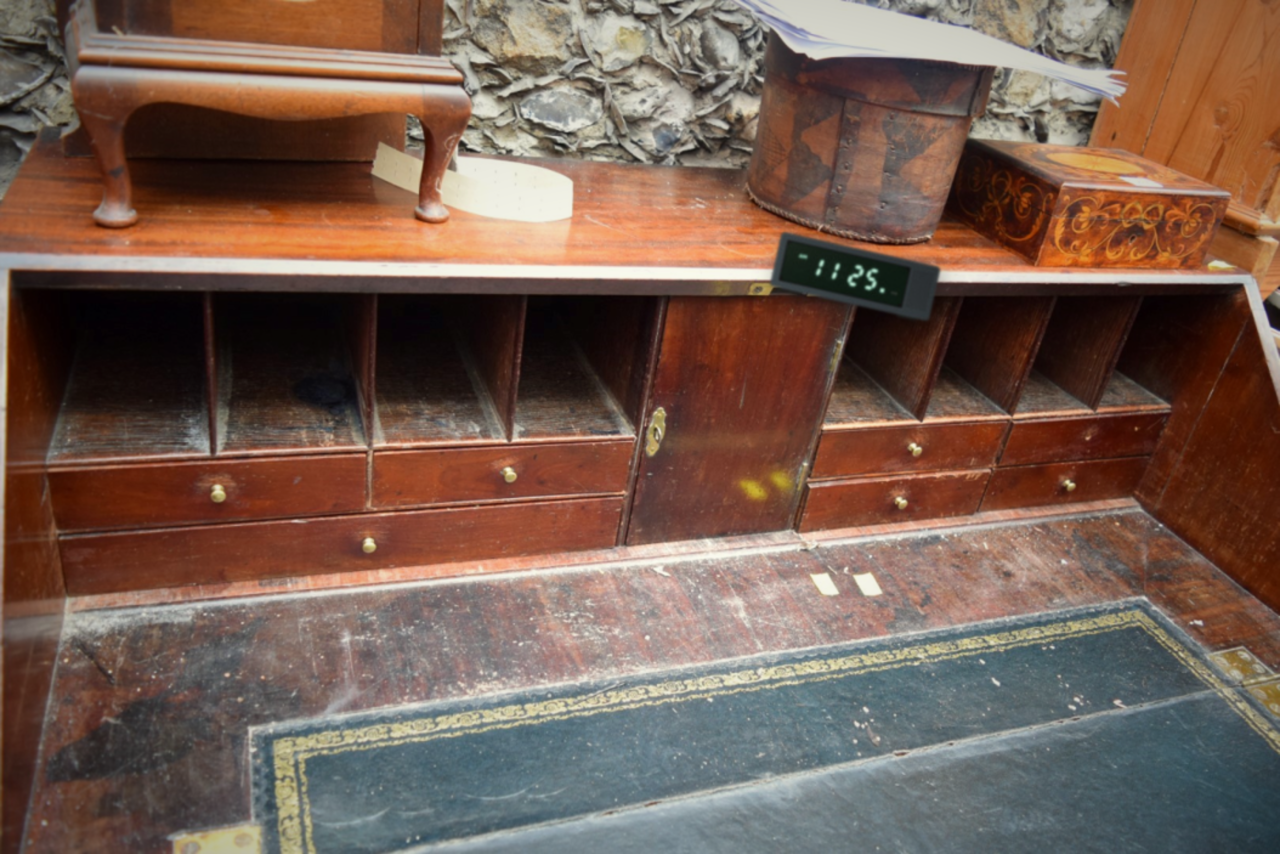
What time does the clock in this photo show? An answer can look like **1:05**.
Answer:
**11:25**
